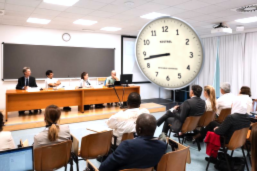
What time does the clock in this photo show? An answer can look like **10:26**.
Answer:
**8:43**
